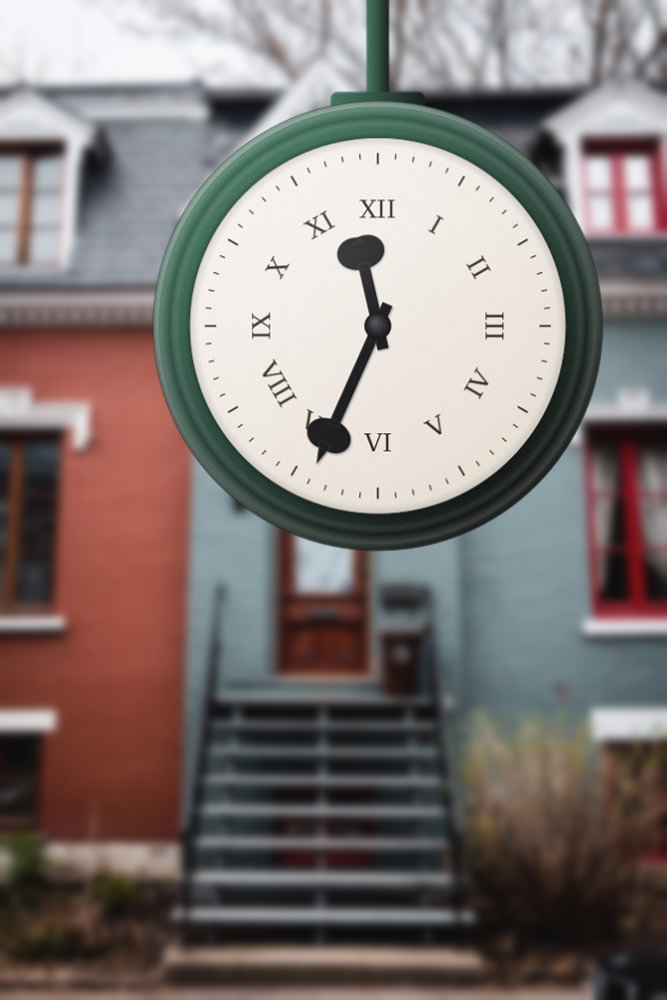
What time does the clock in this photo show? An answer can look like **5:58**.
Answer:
**11:34**
